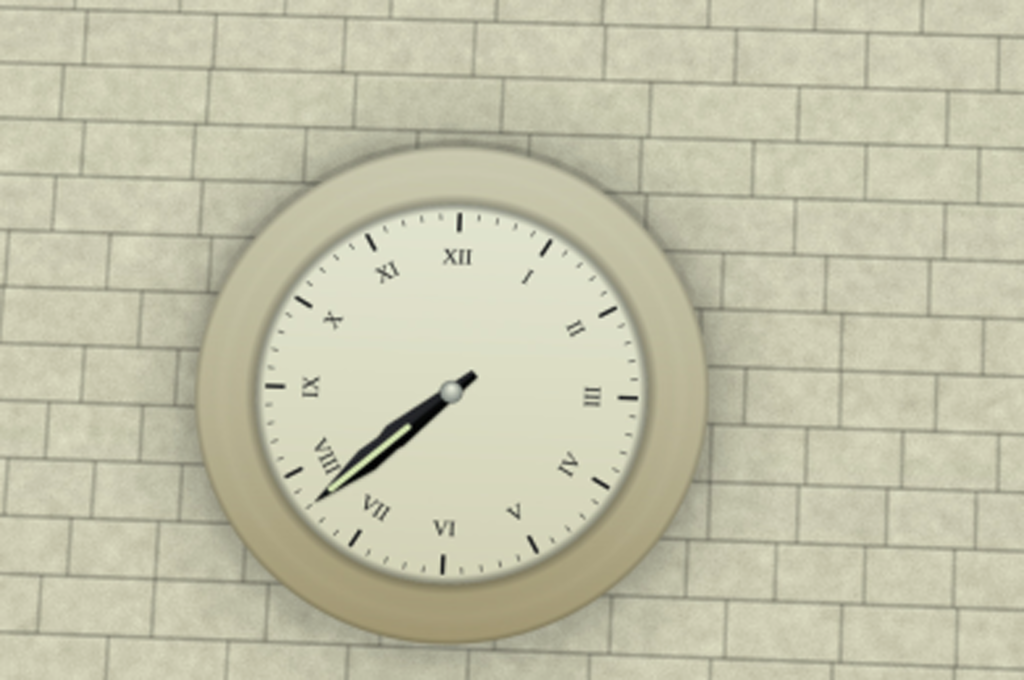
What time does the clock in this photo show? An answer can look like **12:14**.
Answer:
**7:38**
